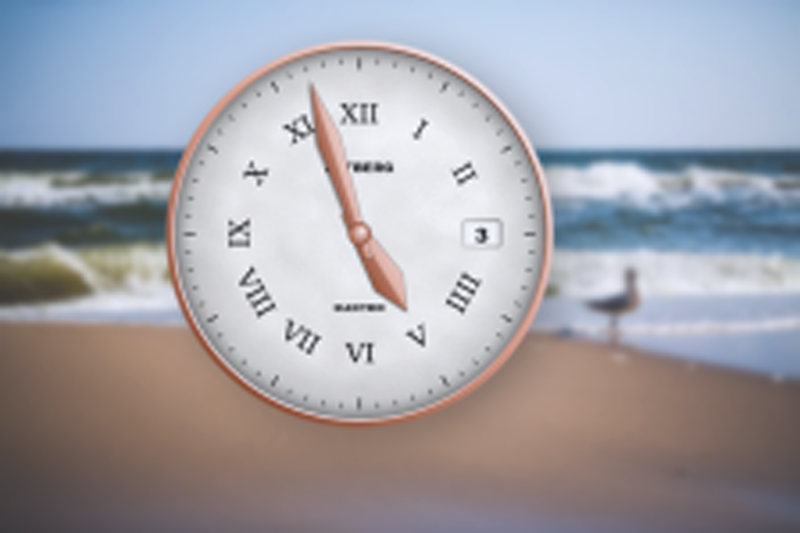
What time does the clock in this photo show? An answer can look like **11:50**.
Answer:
**4:57**
